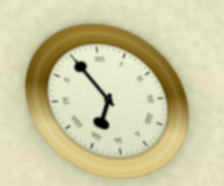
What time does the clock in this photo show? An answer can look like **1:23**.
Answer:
**6:55**
